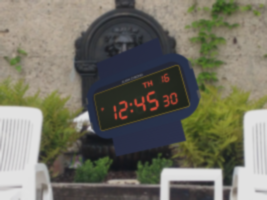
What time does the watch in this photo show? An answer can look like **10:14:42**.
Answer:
**12:45:30**
